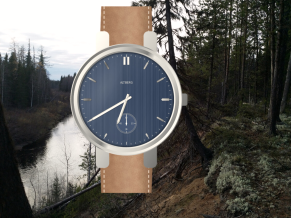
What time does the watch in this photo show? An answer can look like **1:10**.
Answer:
**6:40**
